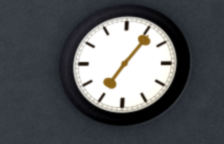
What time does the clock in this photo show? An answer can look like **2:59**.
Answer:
**7:06**
